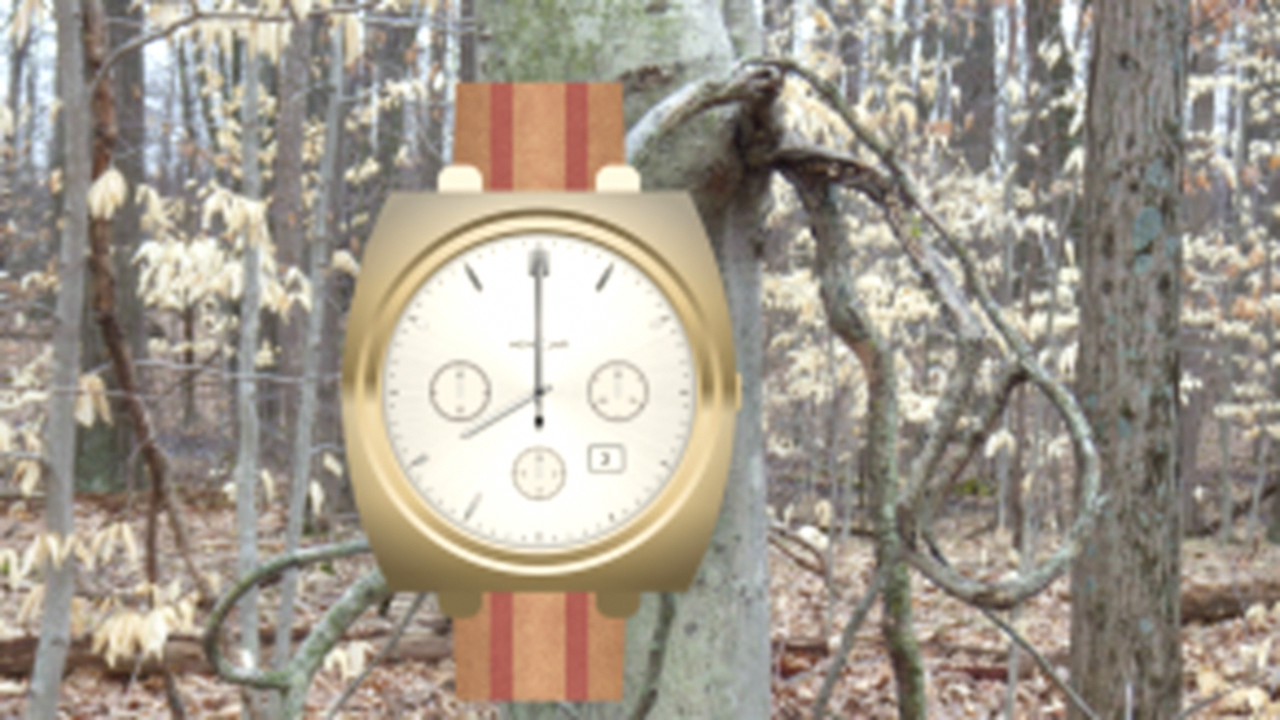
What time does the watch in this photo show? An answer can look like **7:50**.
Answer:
**8:00**
